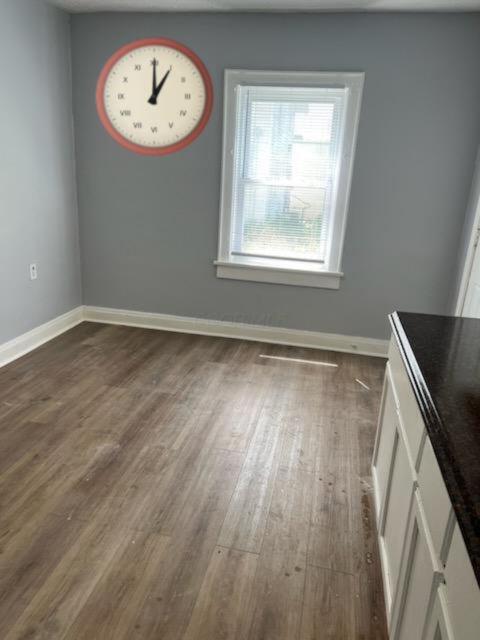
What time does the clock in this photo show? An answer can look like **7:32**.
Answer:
**1:00**
